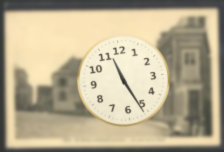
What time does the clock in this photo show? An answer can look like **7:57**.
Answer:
**11:26**
